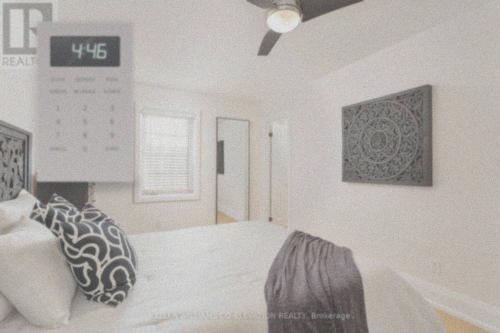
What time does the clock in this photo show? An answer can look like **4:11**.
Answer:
**4:46**
